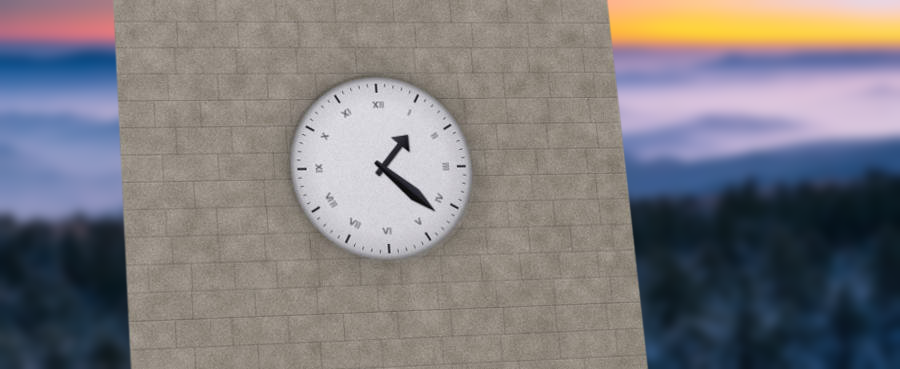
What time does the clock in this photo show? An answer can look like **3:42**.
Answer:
**1:22**
